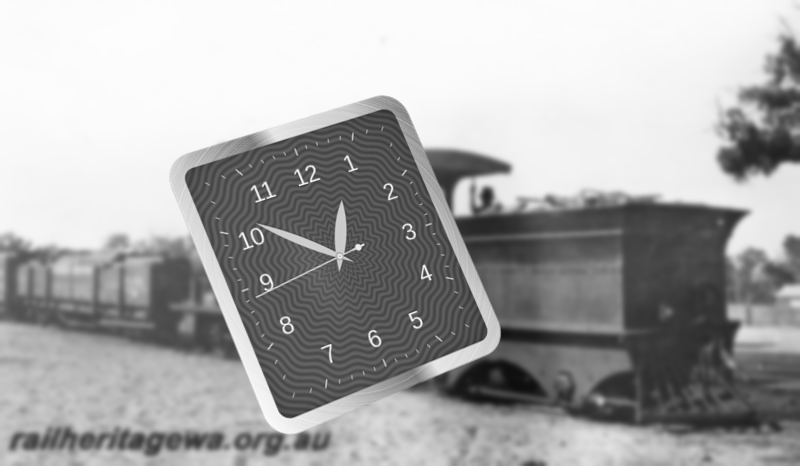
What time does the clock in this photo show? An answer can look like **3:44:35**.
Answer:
**12:51:44**
